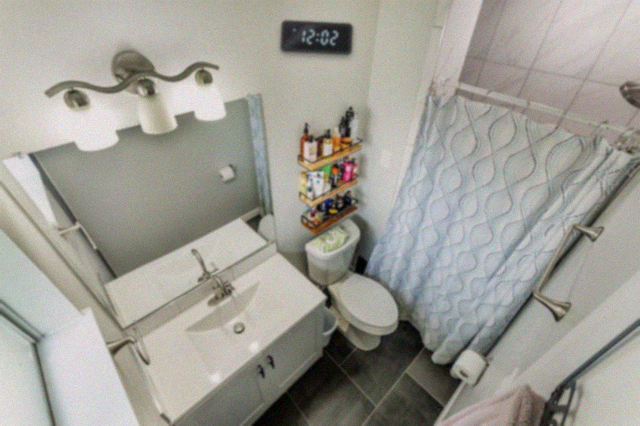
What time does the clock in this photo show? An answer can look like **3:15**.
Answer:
**12:02**
